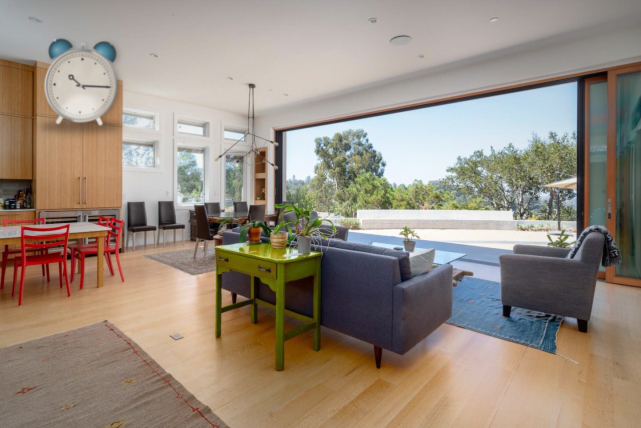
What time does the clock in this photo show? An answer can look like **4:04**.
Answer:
**10:15**
